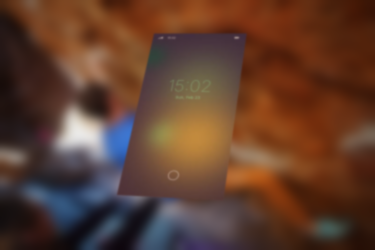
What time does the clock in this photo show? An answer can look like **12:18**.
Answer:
**15:02**
